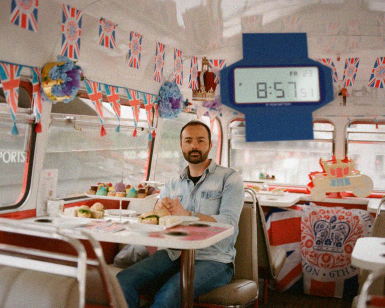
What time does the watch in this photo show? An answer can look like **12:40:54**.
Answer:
**8:57:51**
